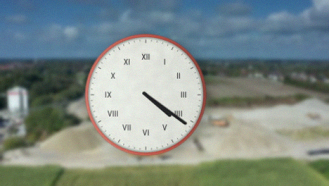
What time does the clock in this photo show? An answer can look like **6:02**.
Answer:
**4:21**
